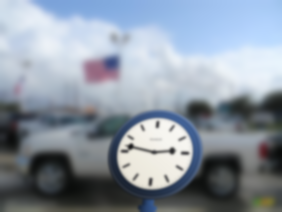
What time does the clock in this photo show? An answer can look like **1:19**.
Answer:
**2:47**
